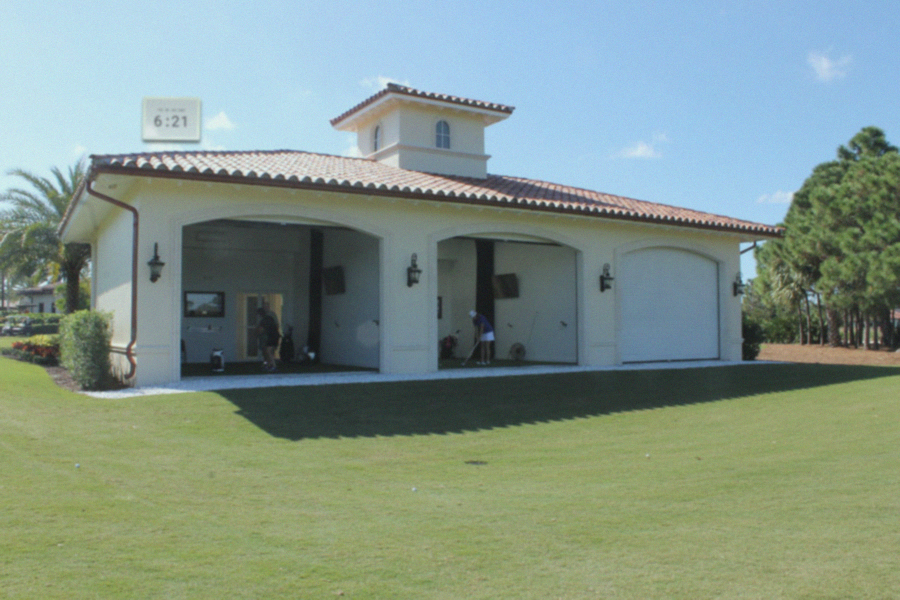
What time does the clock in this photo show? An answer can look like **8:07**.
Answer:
**6:21**
